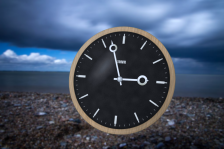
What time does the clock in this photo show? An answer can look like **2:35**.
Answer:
**2:57**
